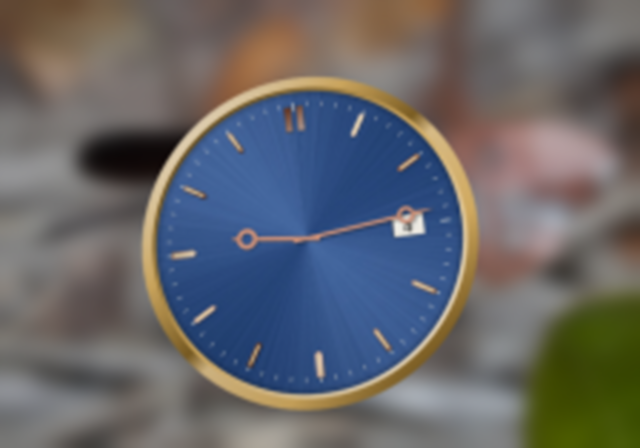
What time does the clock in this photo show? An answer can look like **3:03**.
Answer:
**9:14**
